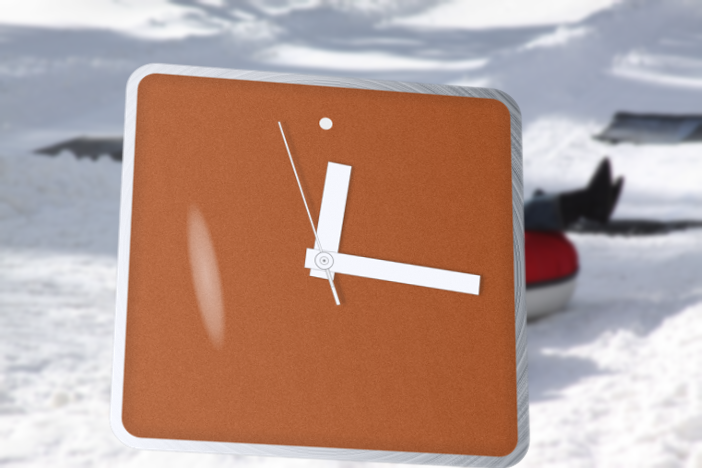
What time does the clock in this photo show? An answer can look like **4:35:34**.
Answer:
**12:15:57**
